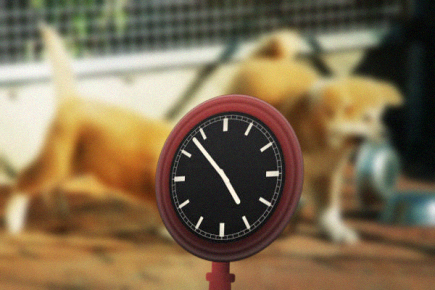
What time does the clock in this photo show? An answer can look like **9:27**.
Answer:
**4:53**
